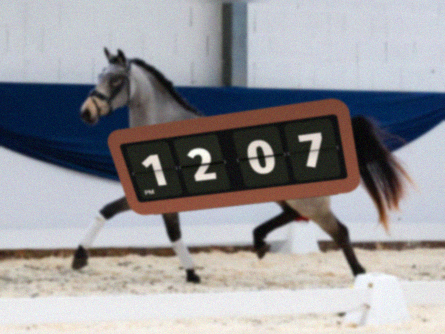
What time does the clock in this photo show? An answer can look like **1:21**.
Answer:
**12:07**
